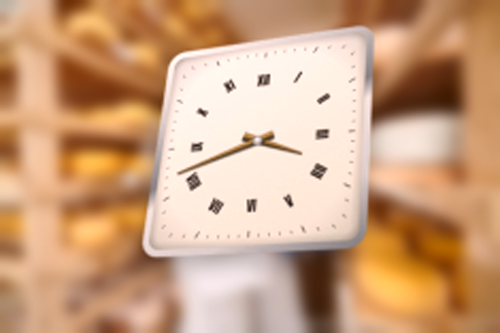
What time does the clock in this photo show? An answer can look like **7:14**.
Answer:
**3:42**
